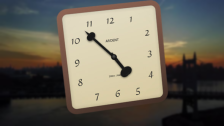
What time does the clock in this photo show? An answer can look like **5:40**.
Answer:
**4:53**
